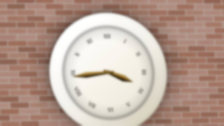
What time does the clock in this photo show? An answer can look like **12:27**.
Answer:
**3:44**
